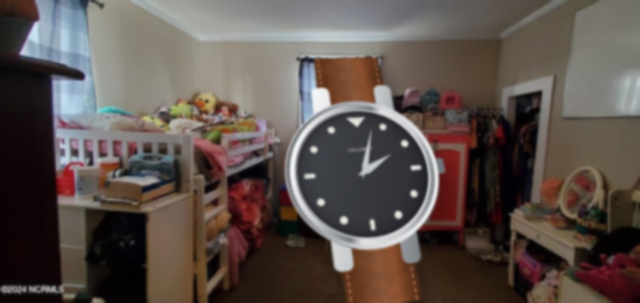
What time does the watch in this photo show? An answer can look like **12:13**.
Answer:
**2:03**
